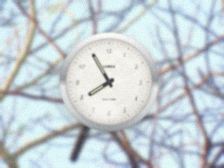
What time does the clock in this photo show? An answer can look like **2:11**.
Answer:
**7:55**
